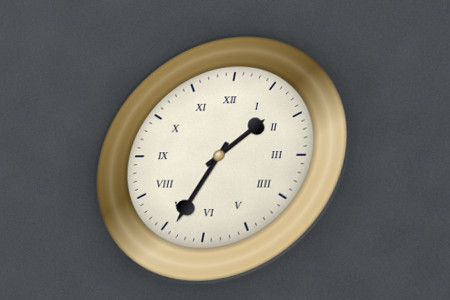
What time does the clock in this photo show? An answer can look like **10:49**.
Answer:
**1:34**
